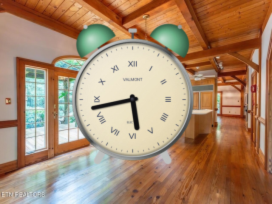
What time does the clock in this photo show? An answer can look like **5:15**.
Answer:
**5:43**
